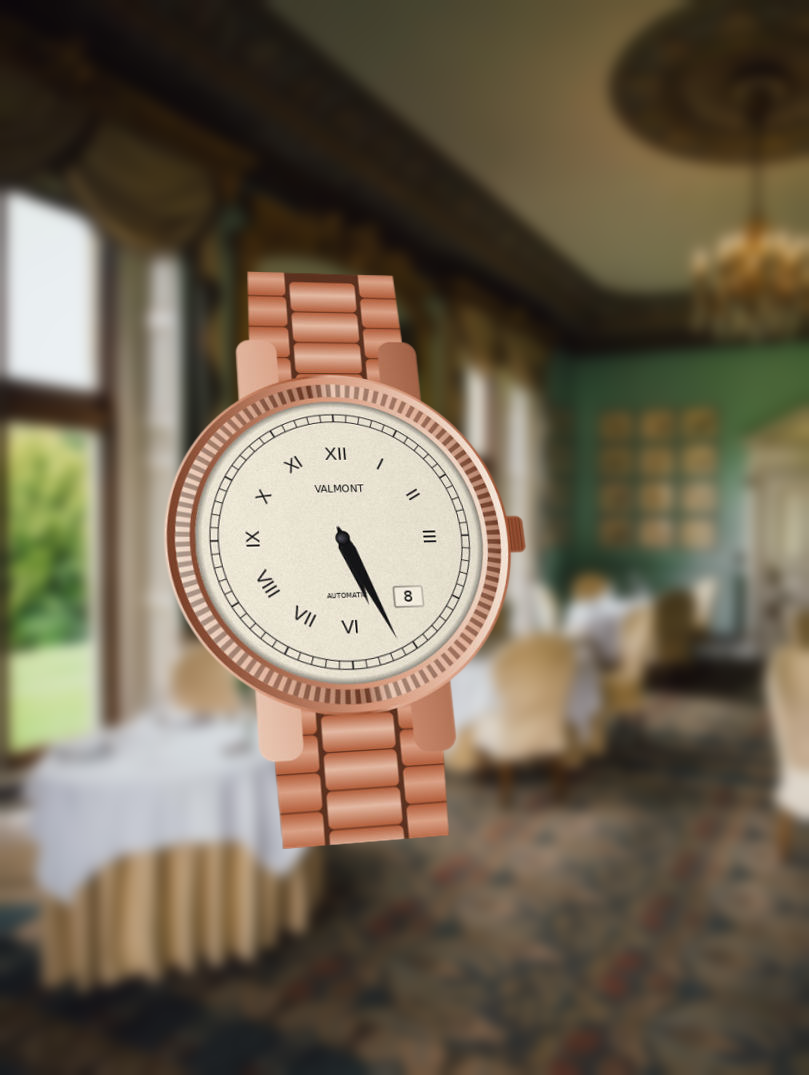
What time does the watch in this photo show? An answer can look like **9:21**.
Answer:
**5:26**
